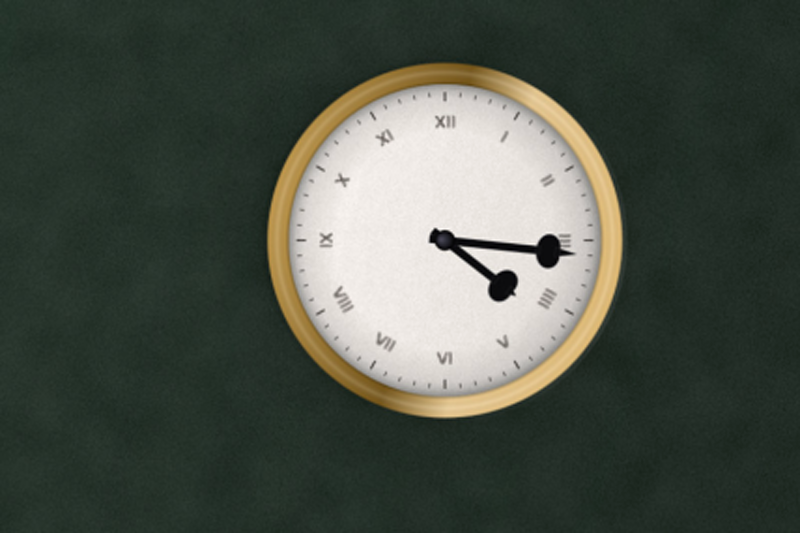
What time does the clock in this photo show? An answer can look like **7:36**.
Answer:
**4:16**
